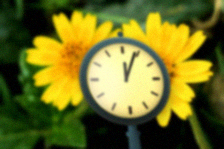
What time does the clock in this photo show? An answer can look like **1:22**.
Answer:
**12:04**
